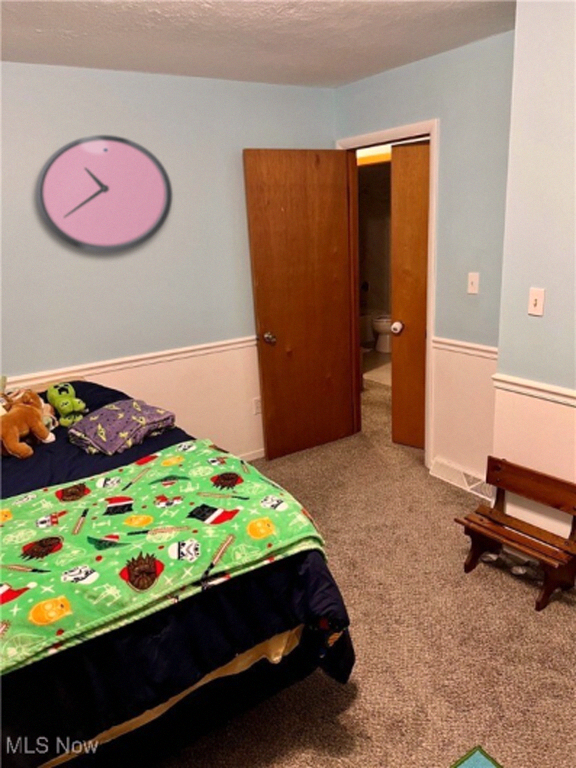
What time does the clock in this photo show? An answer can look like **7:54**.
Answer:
**10:38**
